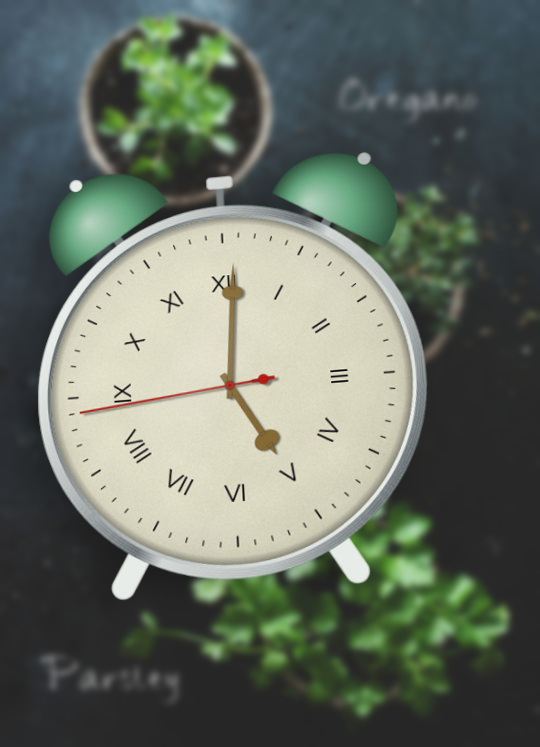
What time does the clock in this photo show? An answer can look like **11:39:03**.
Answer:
**5:00:44**
